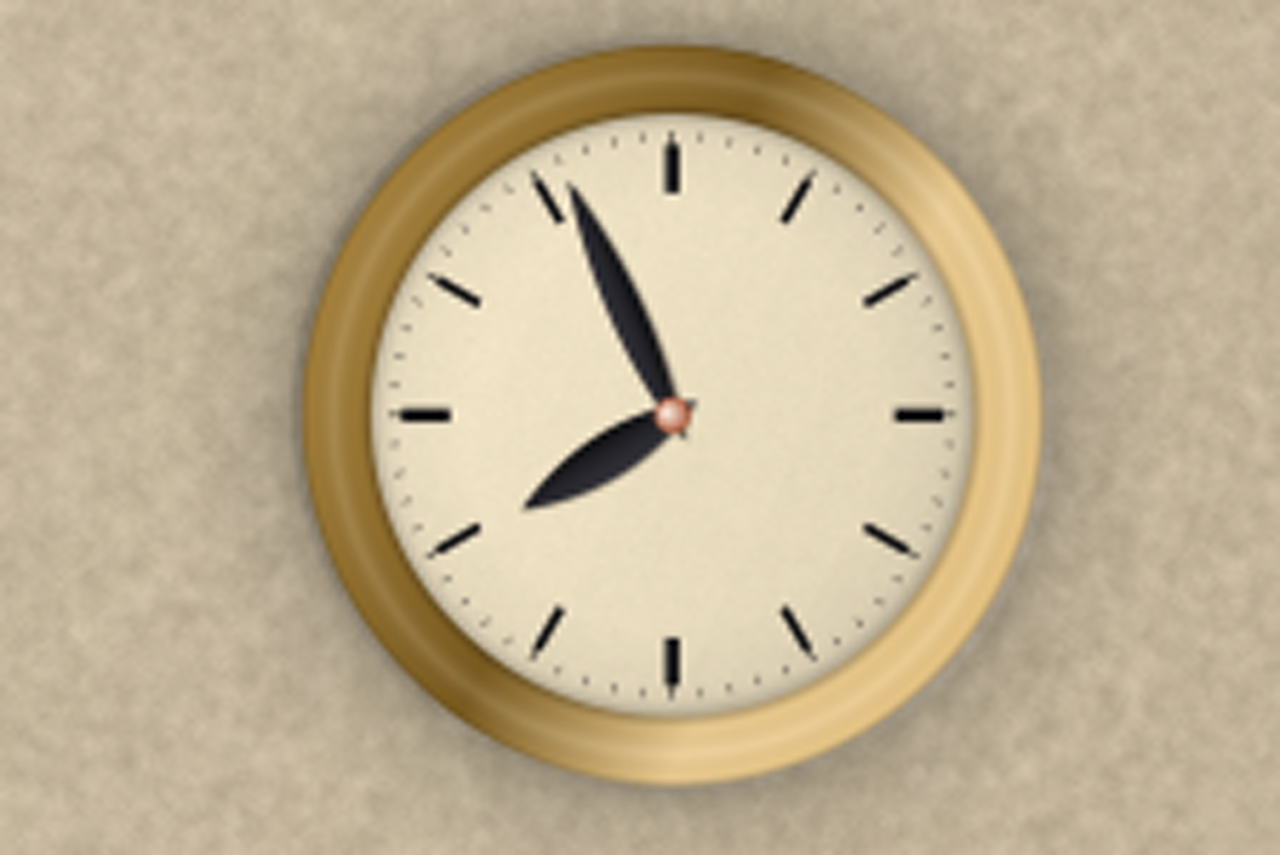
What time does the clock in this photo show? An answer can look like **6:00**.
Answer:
**7:56**
